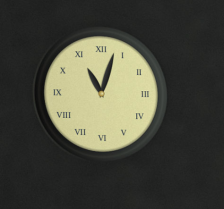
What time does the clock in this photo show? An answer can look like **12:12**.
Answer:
**11:03**
